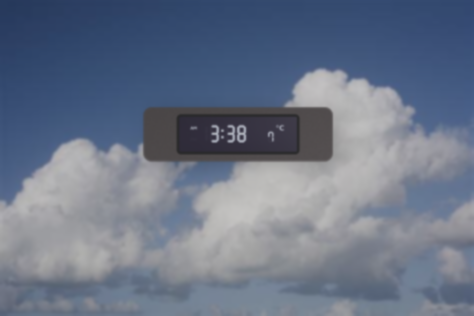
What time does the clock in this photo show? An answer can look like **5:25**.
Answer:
**3:38**
